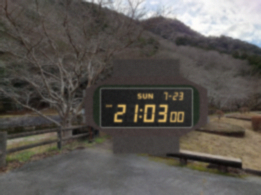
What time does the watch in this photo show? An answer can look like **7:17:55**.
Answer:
**21:03:00**
